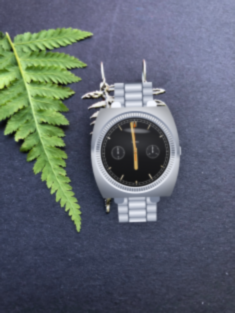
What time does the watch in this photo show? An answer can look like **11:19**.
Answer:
**5:59**
